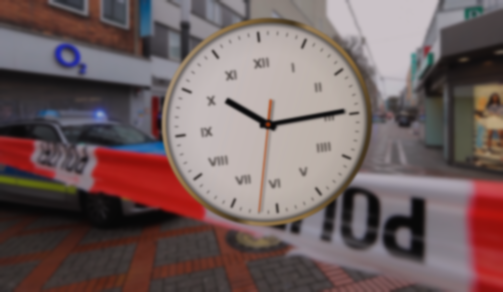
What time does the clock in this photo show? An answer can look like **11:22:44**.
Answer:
**10:14:32**
